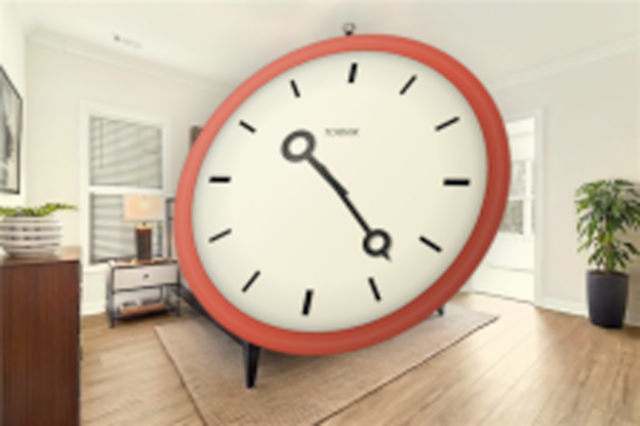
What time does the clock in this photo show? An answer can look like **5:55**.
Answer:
**10:23**
